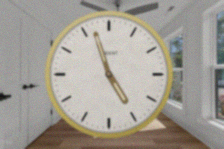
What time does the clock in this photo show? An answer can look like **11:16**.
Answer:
**4:57**
